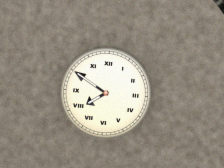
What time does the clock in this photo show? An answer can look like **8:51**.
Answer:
**7:50**
